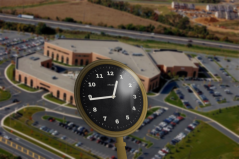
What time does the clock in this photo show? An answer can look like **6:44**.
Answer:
**12:44**
